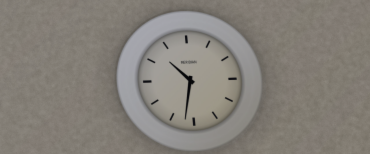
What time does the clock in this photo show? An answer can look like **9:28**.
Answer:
**10:32**
